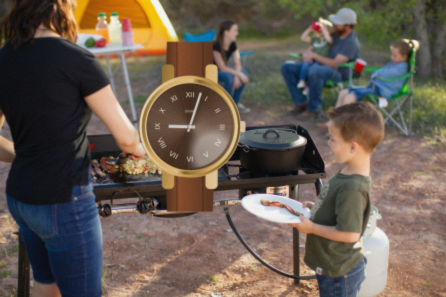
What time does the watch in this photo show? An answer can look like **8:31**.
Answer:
**9:03**
